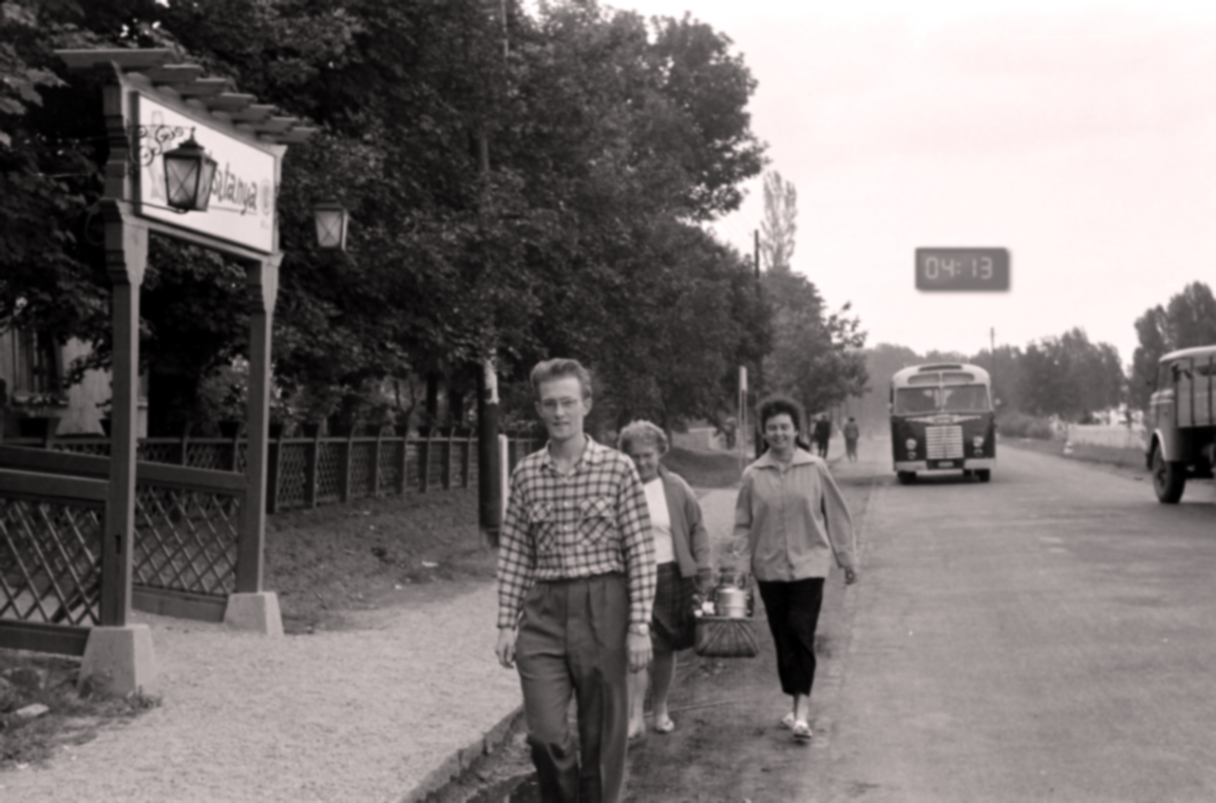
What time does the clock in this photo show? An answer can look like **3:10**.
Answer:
**4:13**
